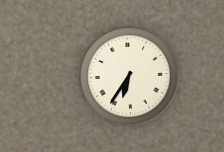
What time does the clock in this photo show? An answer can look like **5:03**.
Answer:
**6:36**
